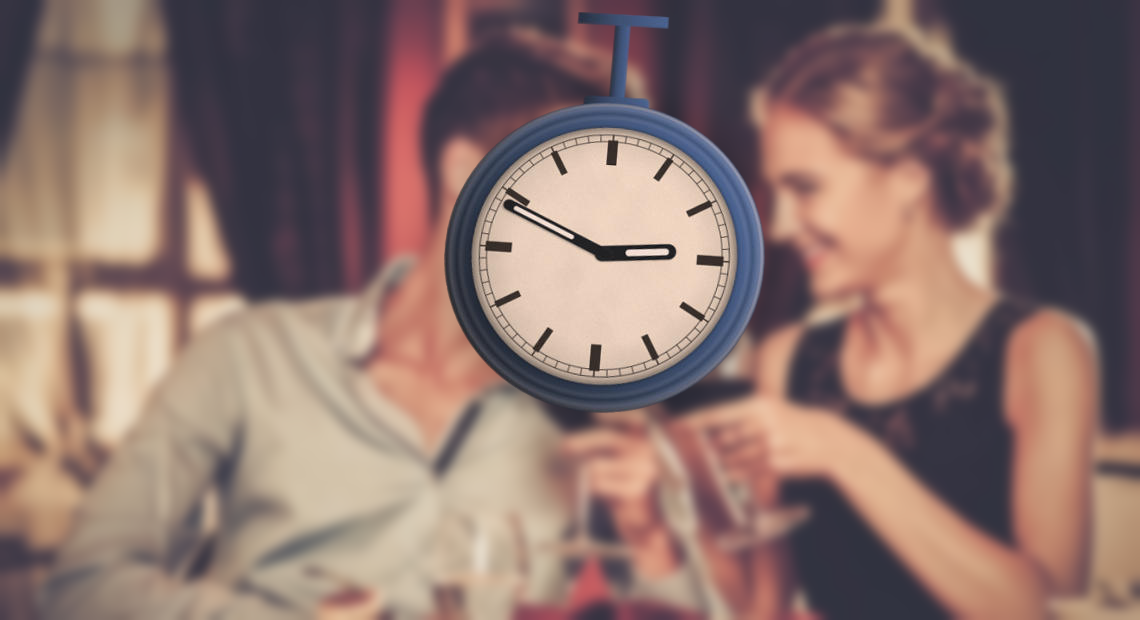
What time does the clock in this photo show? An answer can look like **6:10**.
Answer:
**2:49**
